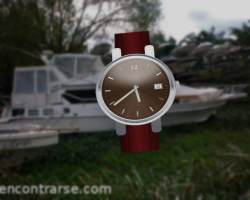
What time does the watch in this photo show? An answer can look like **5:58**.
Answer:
**5:39**
